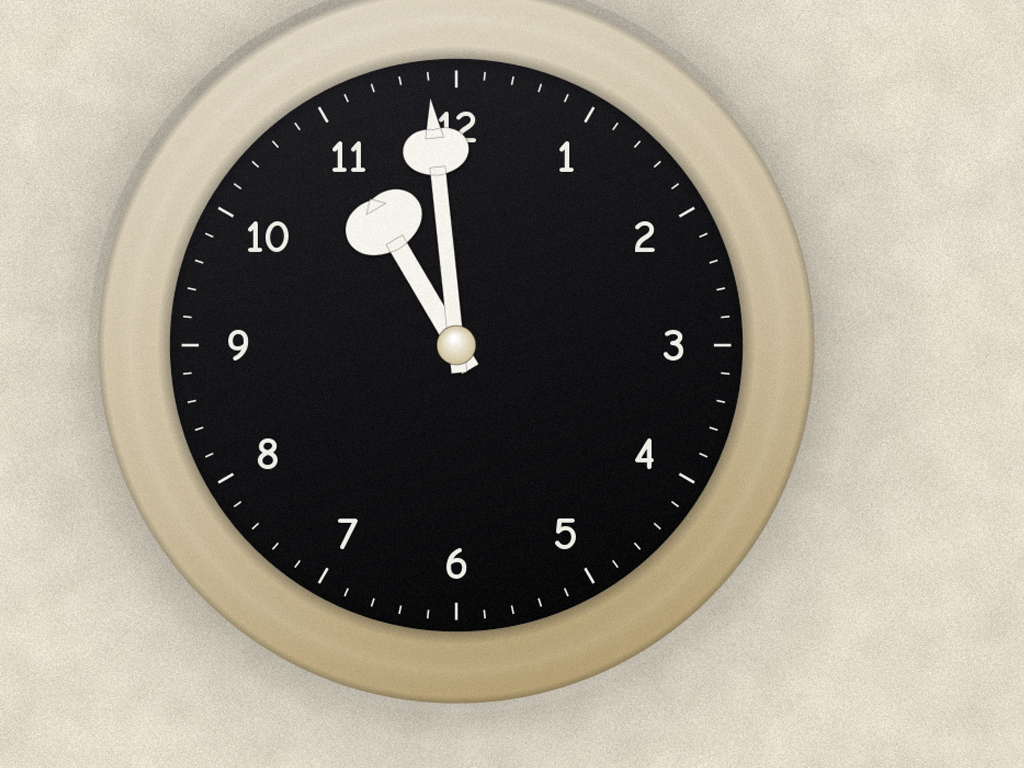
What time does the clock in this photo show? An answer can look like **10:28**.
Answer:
**10:59**
